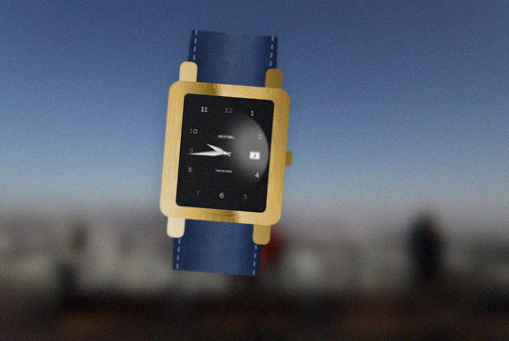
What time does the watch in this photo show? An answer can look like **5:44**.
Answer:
**9:44**
